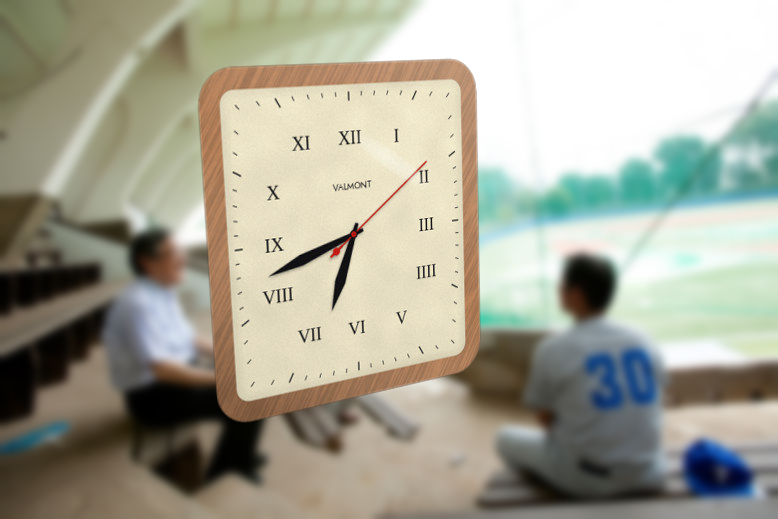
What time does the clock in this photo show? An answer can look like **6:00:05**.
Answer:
**6:42:09**
